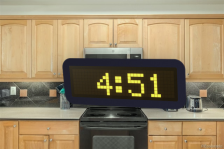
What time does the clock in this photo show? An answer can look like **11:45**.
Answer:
**4:51**
